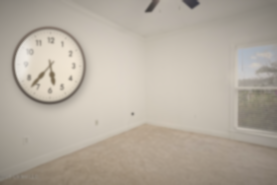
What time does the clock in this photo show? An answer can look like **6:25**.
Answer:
**5:37**
